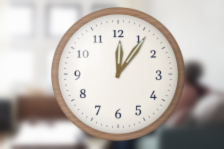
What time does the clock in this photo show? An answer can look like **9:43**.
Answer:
**12:06**
